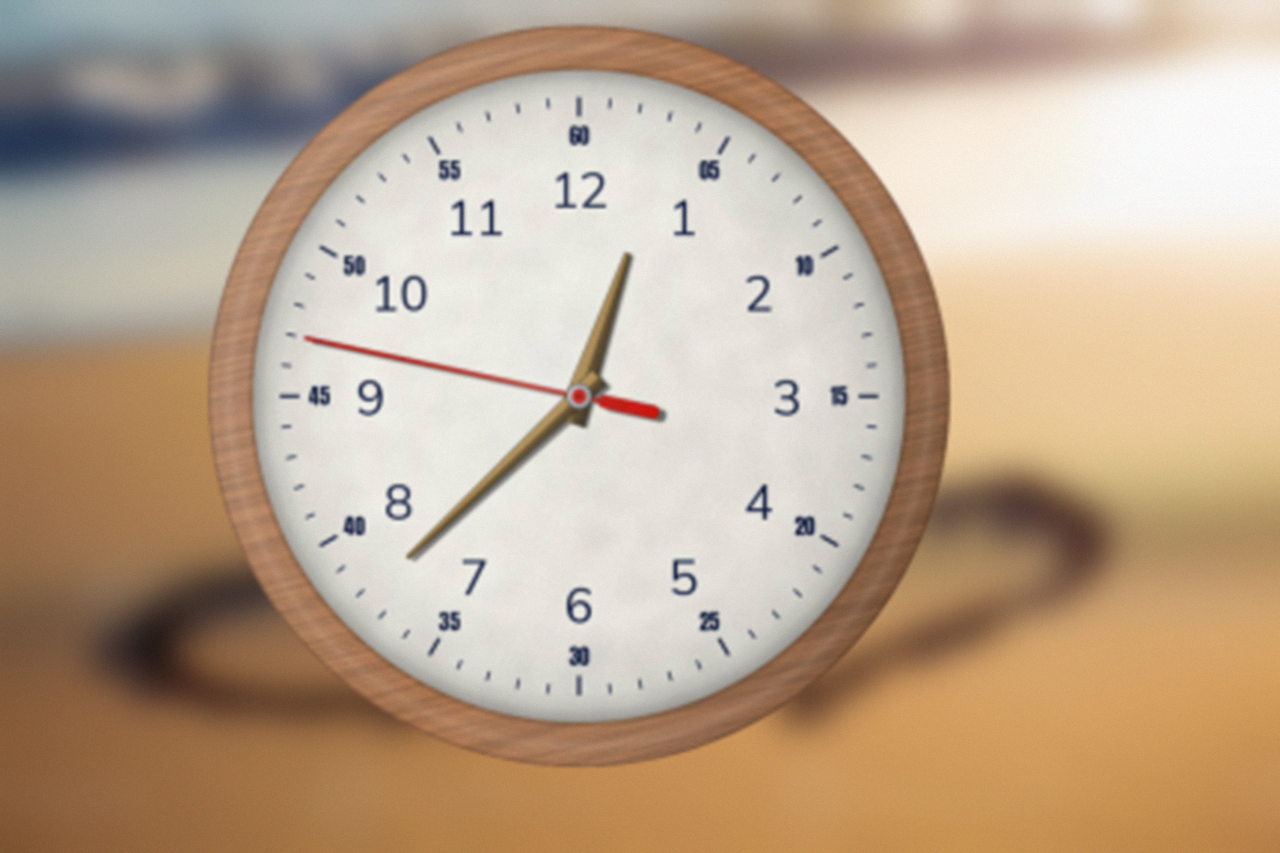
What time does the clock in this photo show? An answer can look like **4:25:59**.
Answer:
**12:37:47**
